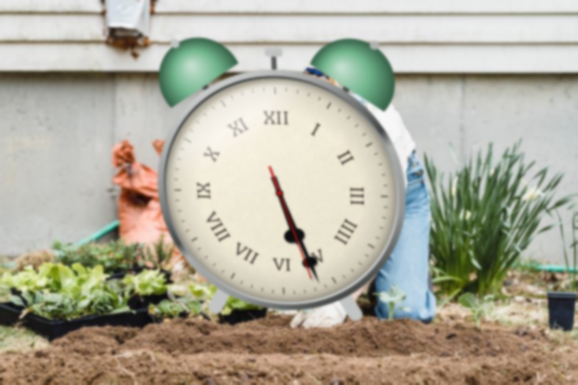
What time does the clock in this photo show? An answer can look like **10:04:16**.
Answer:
**5:26:27**
